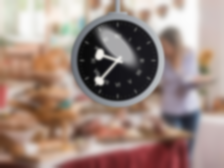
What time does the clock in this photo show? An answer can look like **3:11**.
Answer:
**9:37**
